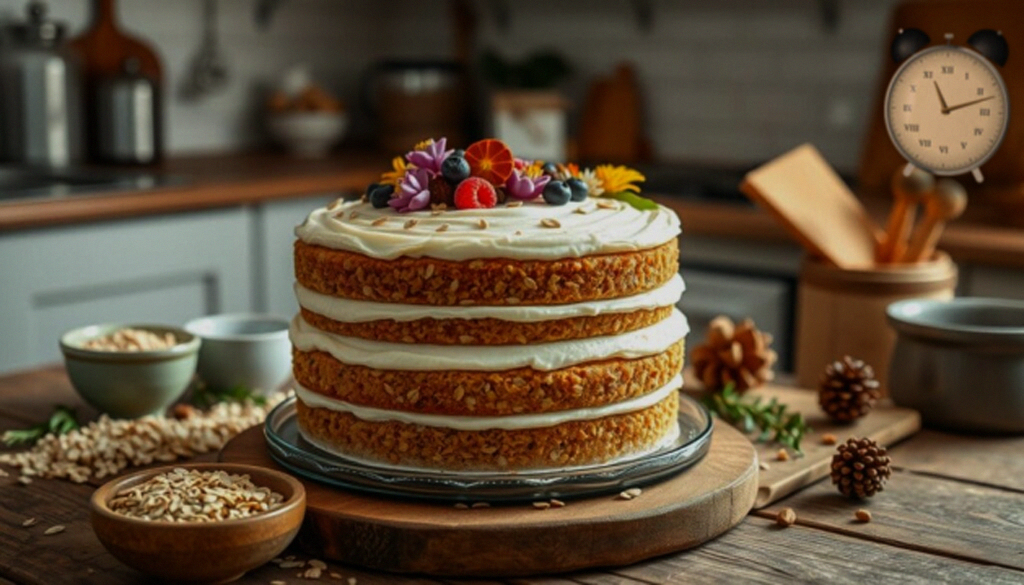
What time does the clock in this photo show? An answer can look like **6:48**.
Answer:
**11:12**
